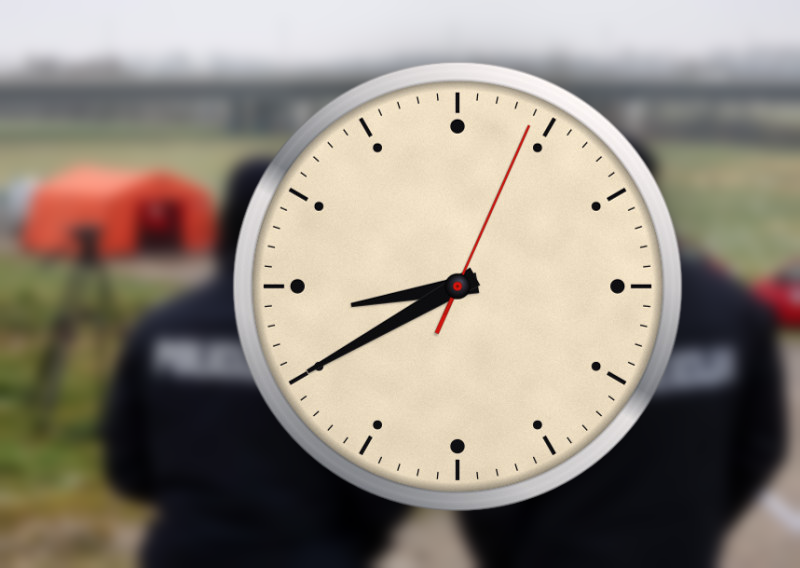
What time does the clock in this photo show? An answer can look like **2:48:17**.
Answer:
**8:40:04**
